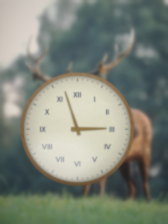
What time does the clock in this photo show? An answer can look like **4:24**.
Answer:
**2:57**
